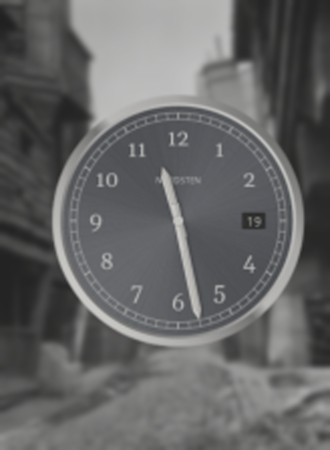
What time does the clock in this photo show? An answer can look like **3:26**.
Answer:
**11:28**
